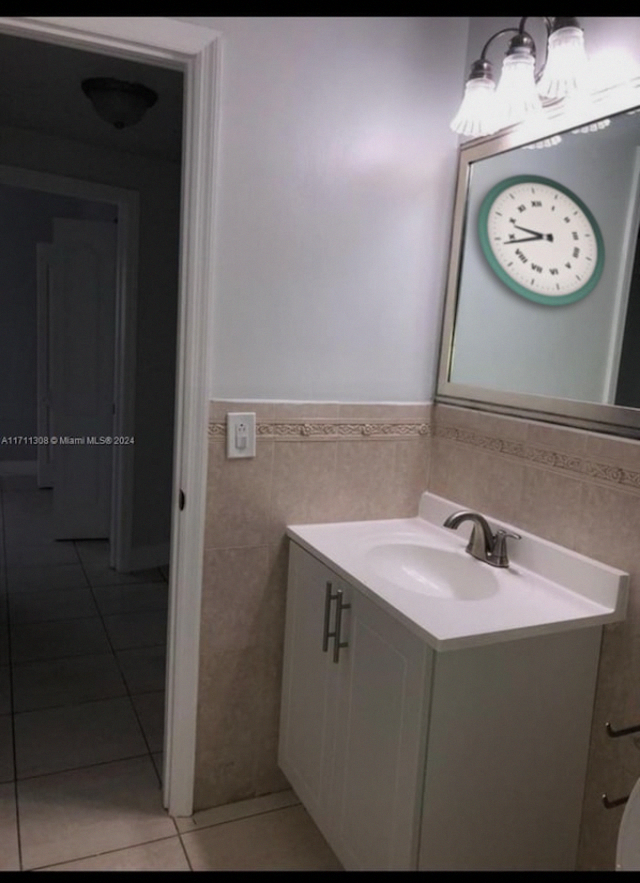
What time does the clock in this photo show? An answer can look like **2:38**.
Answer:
**9:44**
